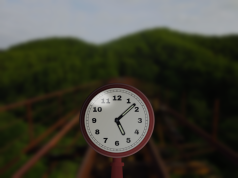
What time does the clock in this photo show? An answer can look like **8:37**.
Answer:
**5:08**
